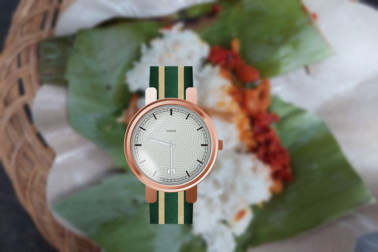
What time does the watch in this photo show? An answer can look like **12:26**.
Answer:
**9:30**
